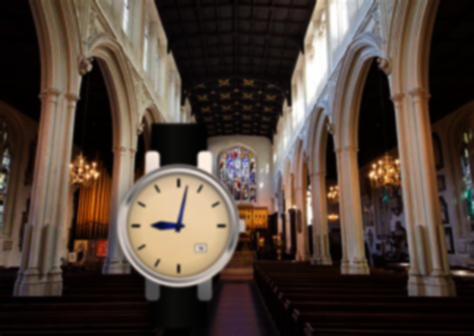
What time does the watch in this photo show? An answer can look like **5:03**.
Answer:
**9:02**
